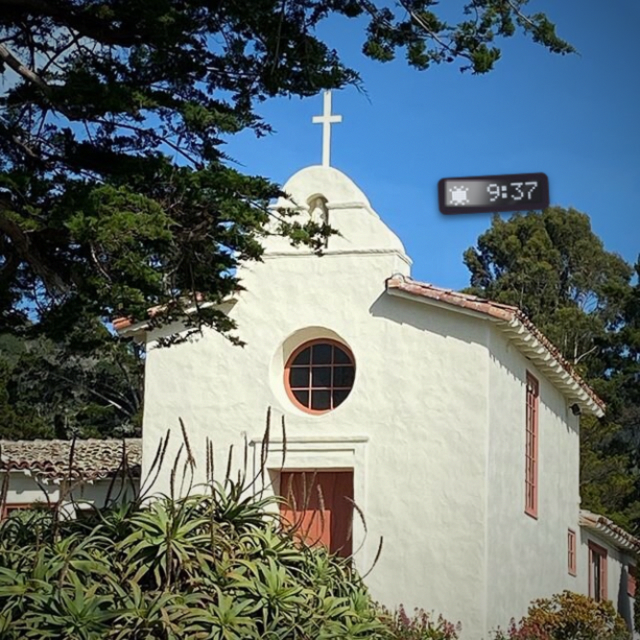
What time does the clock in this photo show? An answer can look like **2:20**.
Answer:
**9:37**
